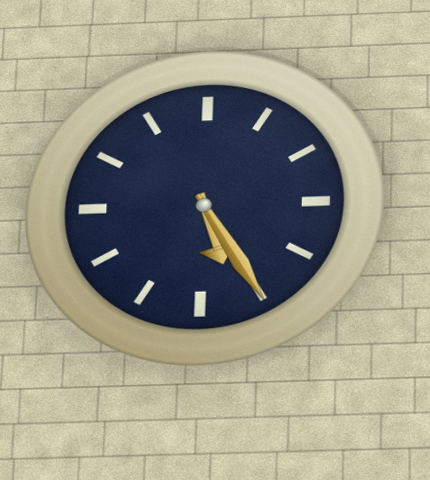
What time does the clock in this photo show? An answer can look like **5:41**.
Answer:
**5:25**
